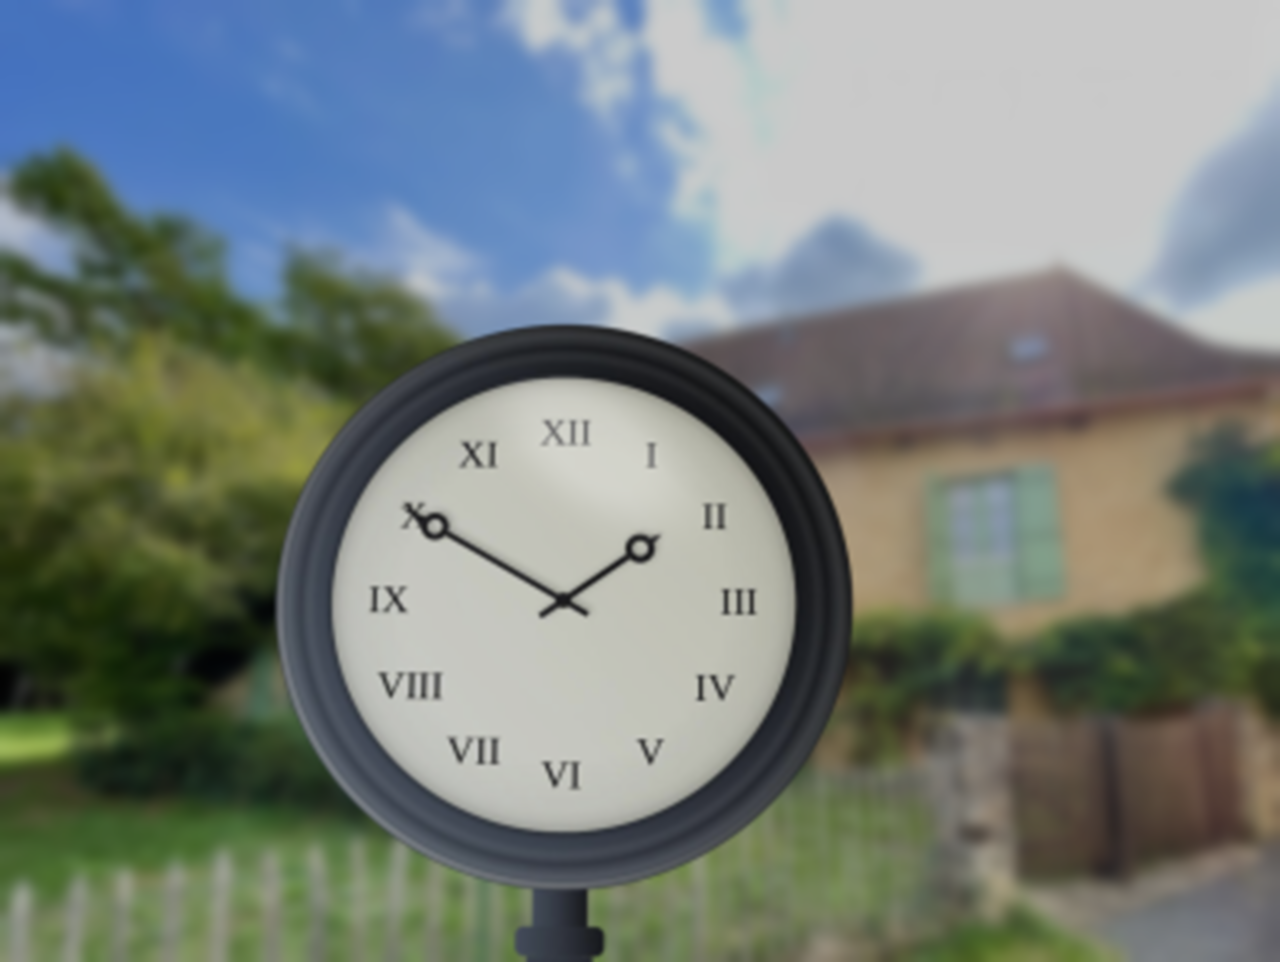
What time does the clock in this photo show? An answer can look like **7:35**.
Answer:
**1:50**
